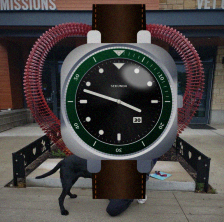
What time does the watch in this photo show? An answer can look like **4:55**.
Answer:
**3:48**
